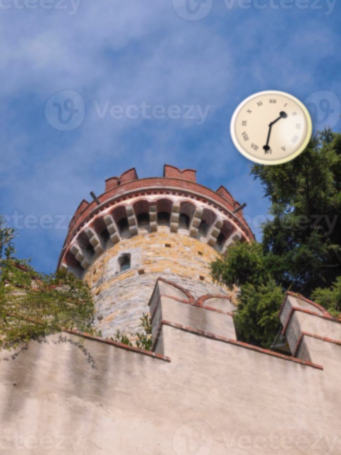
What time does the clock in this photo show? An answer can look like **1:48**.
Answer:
**1:31**
